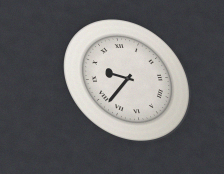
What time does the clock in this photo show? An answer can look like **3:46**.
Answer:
**9:38**
